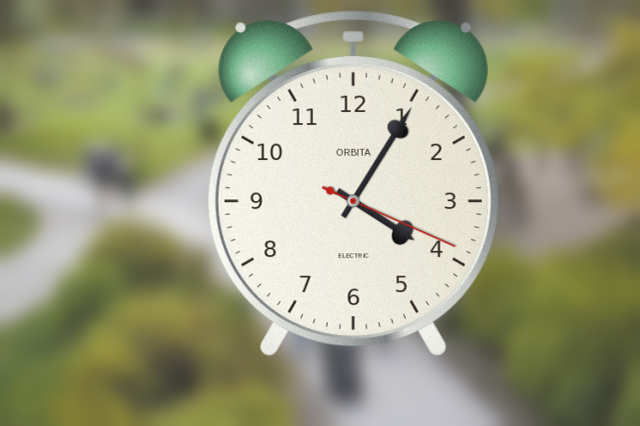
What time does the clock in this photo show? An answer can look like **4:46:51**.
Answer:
**4:05:19**
